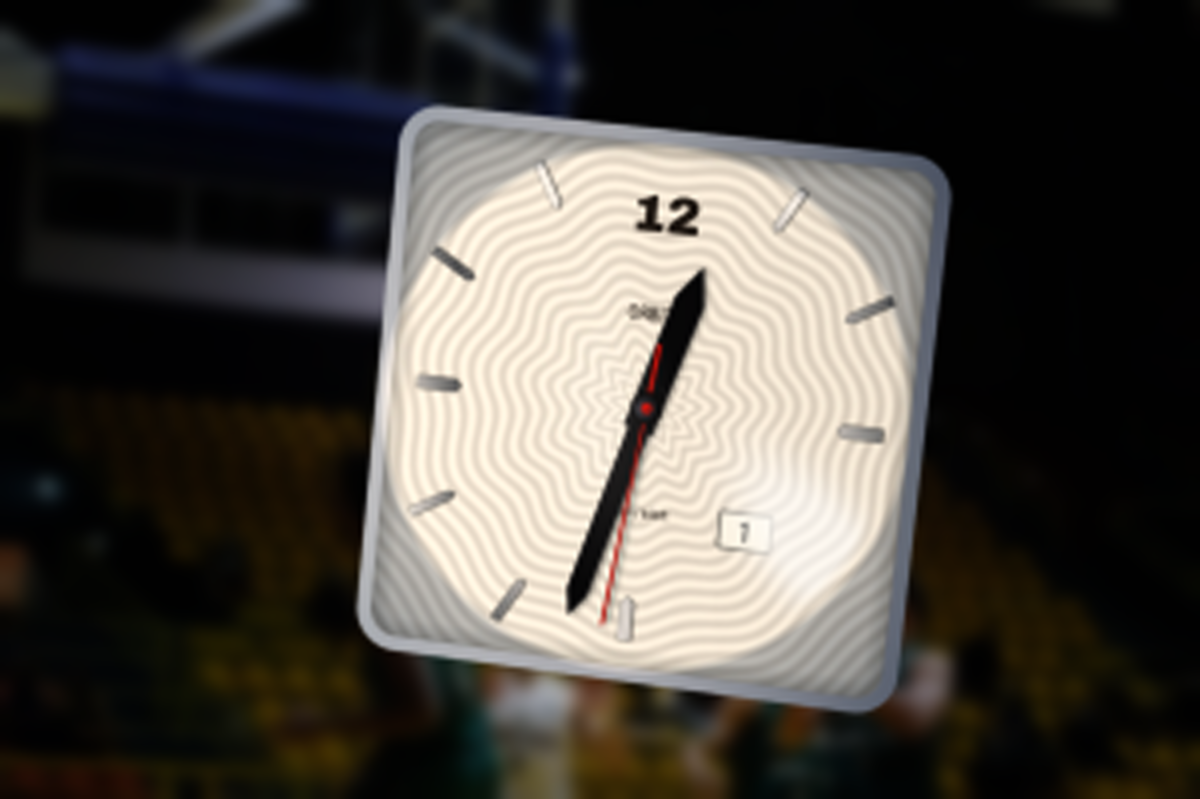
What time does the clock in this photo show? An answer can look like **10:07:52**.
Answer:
**12:32:31**
